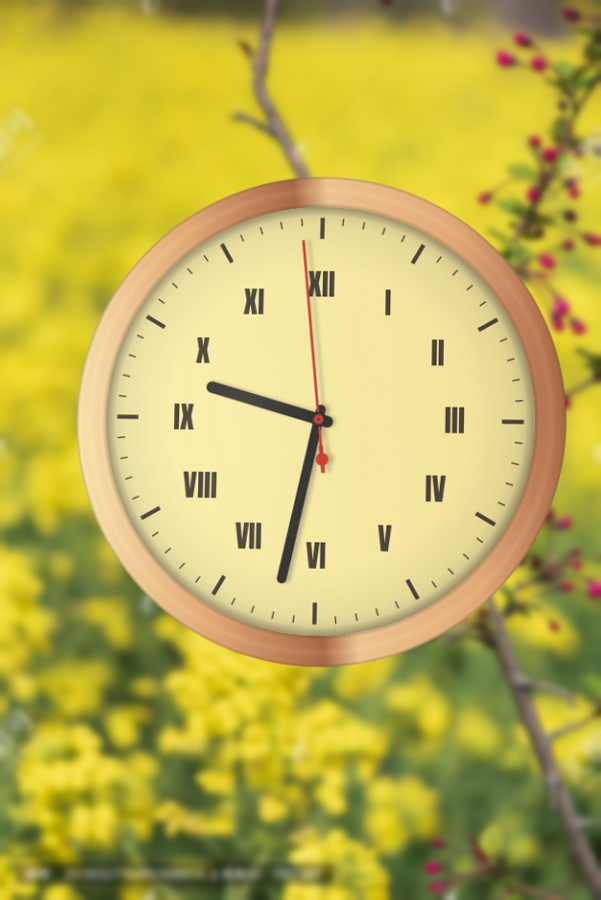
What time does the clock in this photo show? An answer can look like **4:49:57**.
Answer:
**9:31:59**
